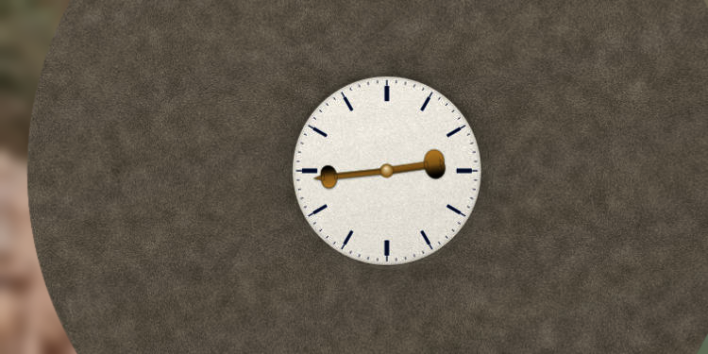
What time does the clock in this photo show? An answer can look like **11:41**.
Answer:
**2:44**
